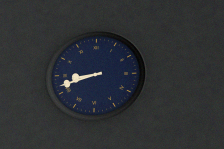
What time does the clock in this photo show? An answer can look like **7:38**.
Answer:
**8:42**
